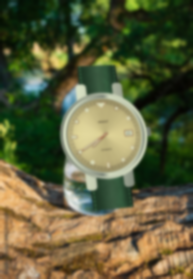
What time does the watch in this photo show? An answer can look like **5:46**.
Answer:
**7:40**
